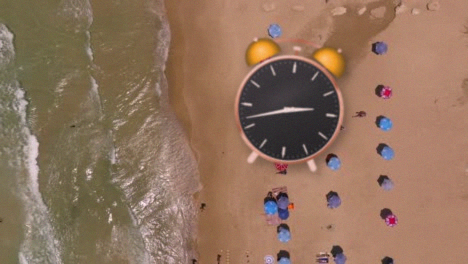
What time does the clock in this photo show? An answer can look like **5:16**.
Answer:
**2:42**
